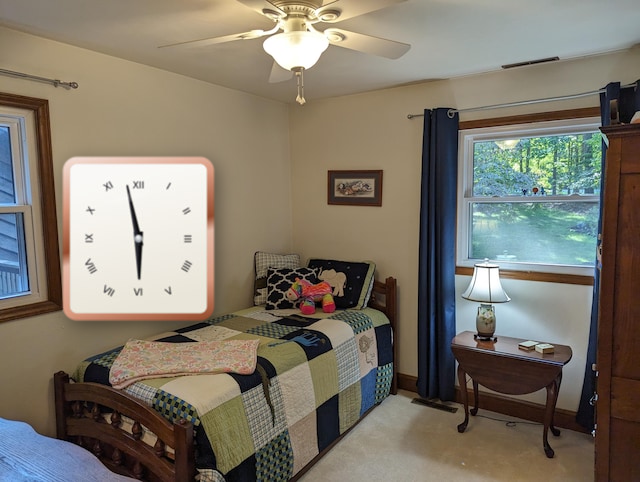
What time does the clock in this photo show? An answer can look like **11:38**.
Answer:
**5:58**
